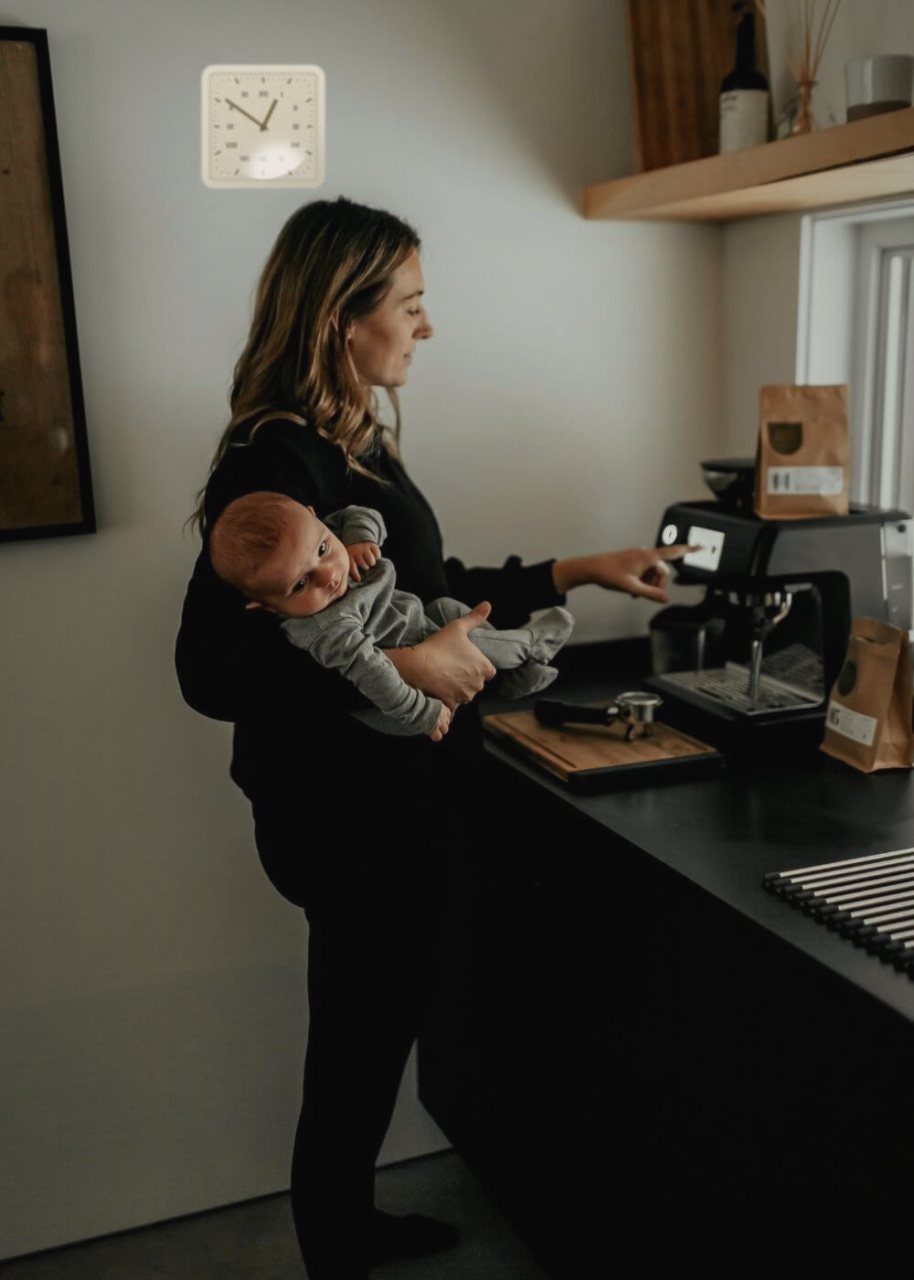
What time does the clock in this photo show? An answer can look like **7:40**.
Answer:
**12:51**
